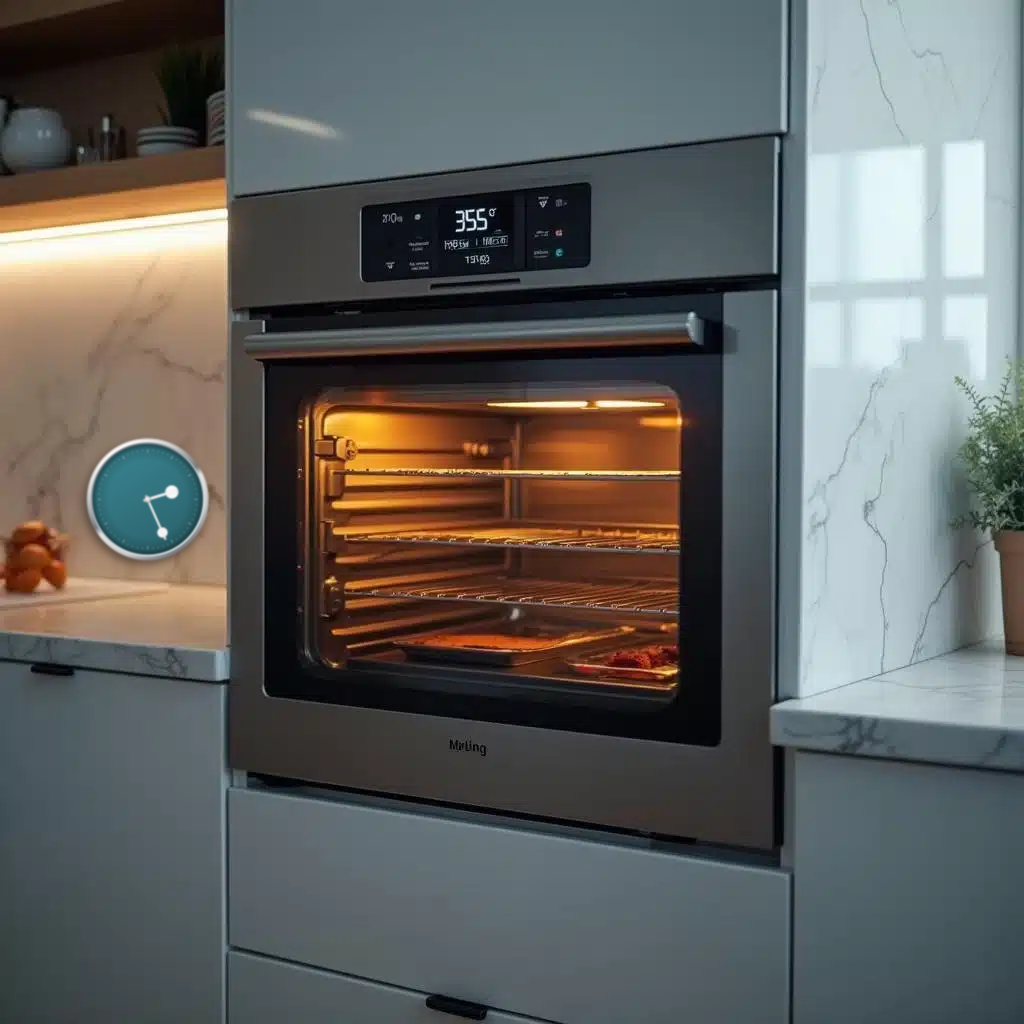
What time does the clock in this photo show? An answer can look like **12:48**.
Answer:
**2:26**
